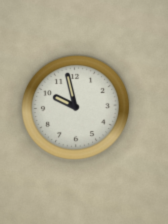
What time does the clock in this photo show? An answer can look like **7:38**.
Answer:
**9:58**
